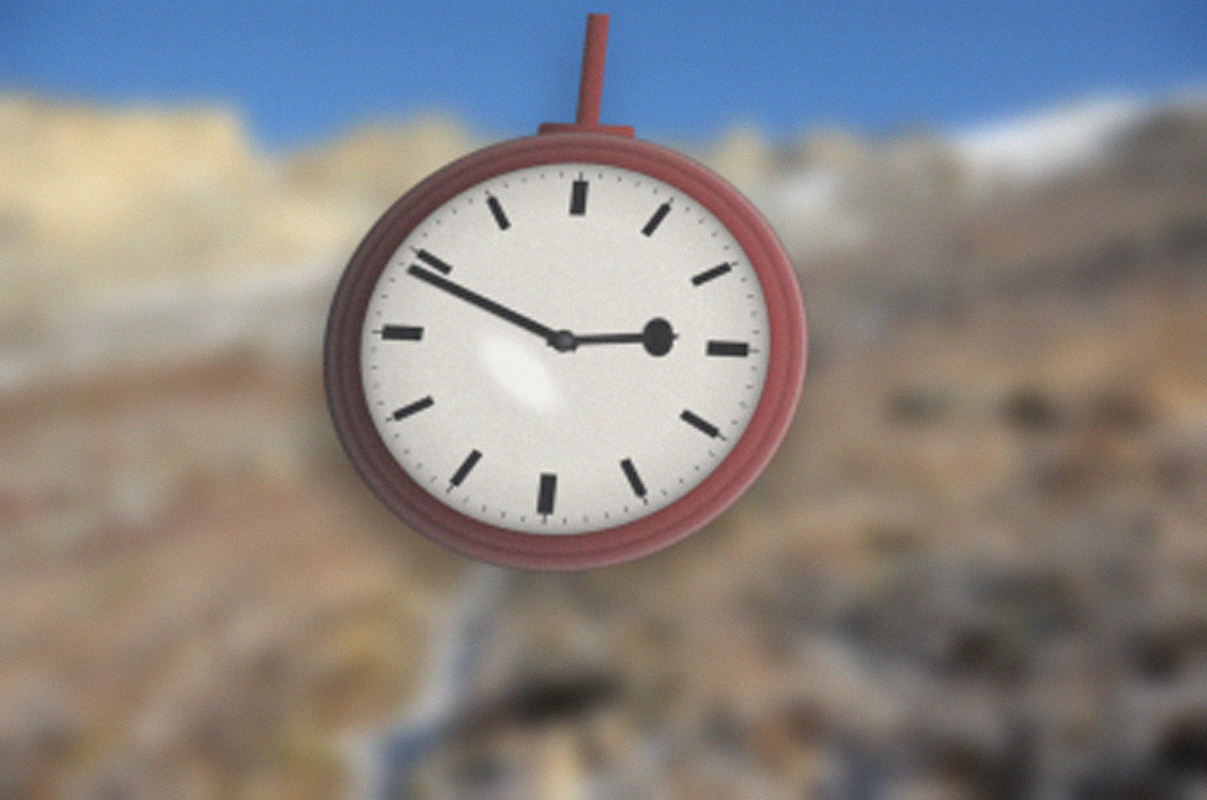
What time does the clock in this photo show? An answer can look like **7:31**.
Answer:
**2:49**
